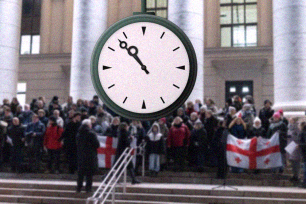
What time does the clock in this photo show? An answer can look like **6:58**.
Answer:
**10:53**
